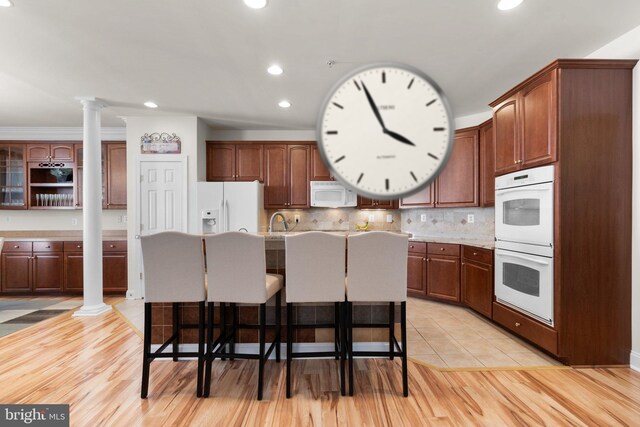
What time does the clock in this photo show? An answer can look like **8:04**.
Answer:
**3:56**
